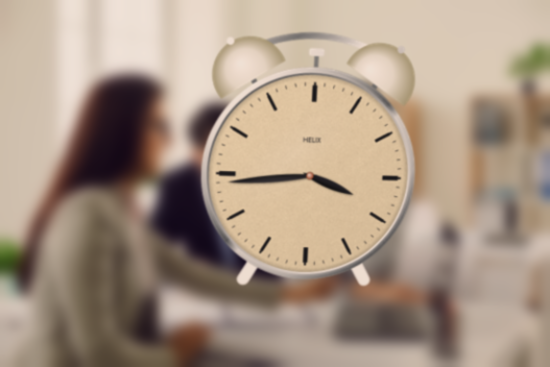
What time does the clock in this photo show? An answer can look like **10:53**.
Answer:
**3:44**
